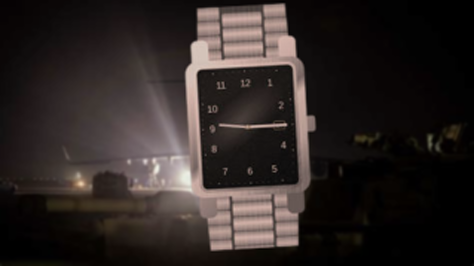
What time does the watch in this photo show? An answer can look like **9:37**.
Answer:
**9:15**
